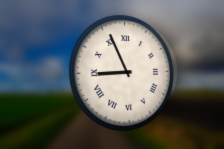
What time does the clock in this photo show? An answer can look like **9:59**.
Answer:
**8:56**
